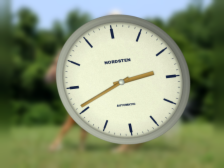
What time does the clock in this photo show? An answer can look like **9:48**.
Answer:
**2:41**
